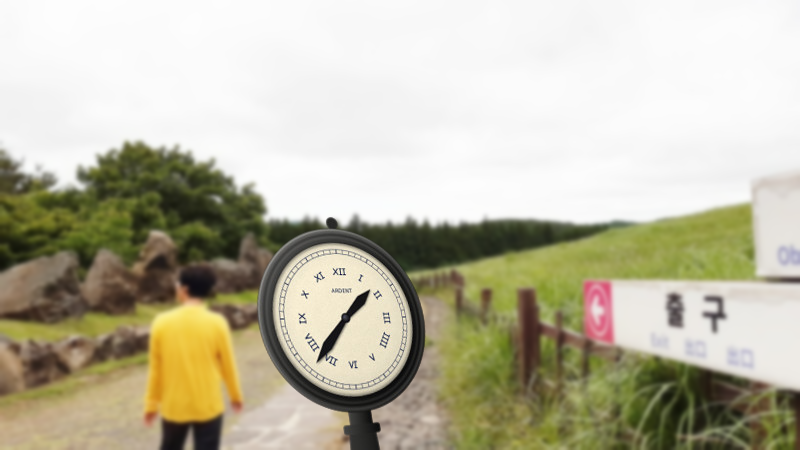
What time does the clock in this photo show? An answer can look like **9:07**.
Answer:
**1:37**
